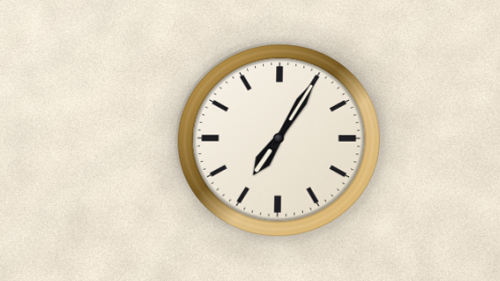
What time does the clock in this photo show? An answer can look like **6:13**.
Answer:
**7:05**
